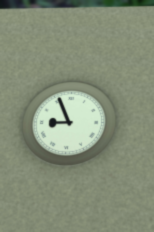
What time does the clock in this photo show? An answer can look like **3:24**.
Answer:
**8:56**
